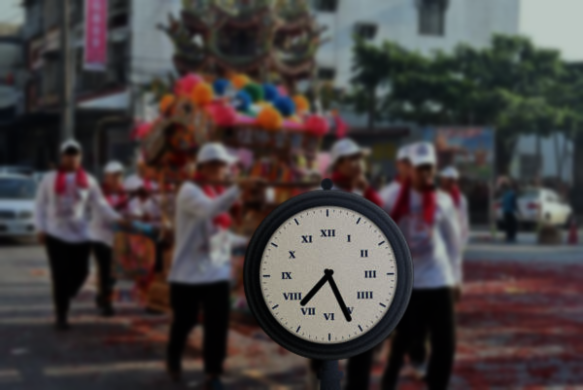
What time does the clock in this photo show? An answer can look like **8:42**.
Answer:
**7:26**
